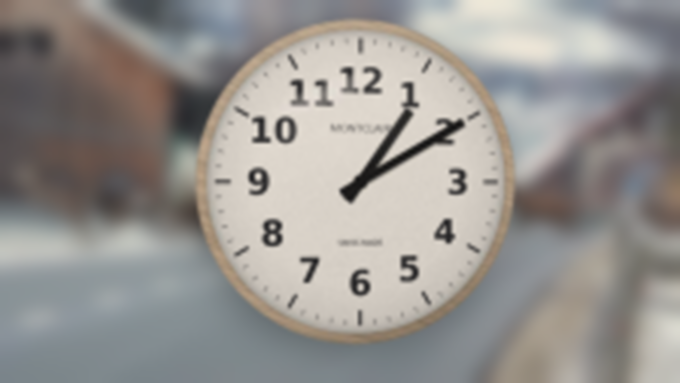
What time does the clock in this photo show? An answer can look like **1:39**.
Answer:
**1:10**
